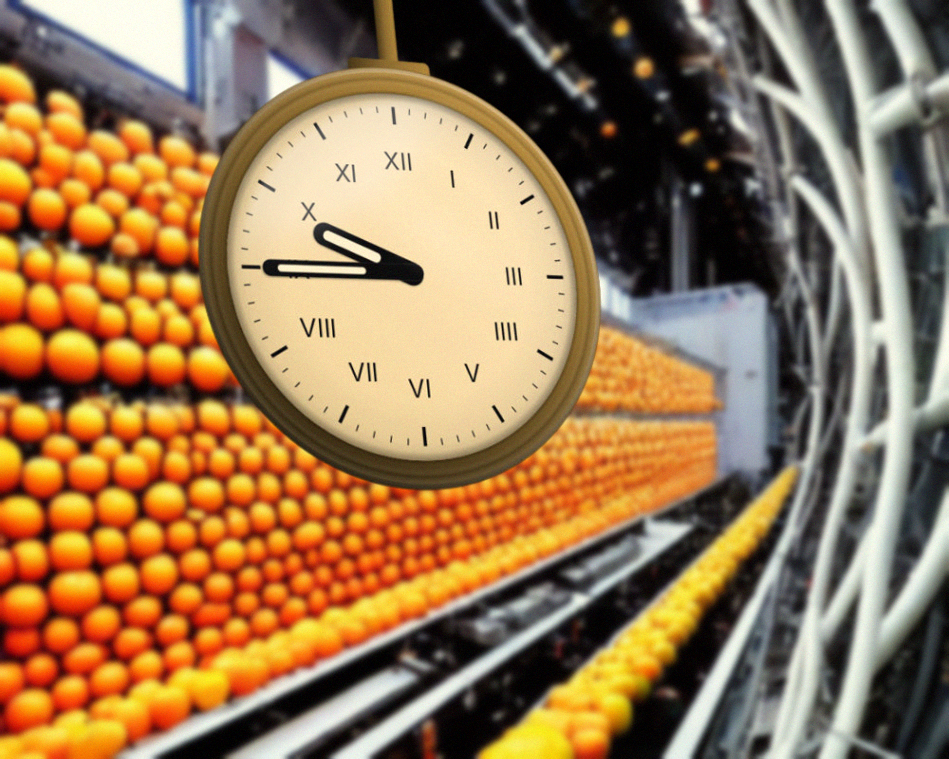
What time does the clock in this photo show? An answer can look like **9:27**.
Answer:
**9:45**
